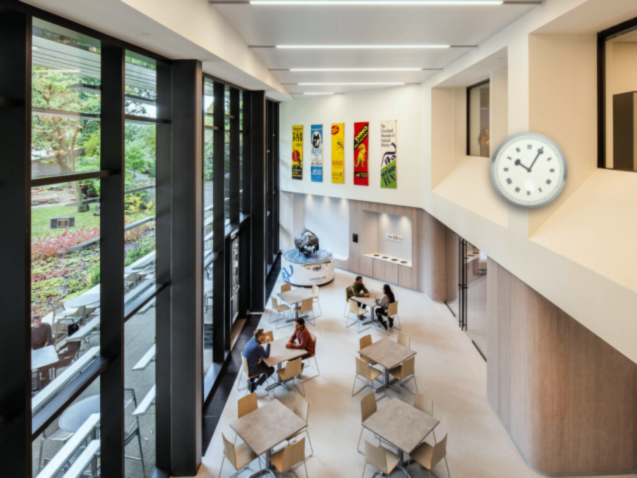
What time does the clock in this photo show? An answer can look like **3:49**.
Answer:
**10:05**
